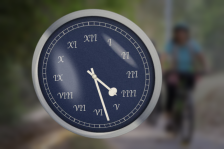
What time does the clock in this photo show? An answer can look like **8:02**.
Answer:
**4:28**
